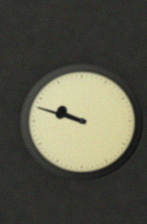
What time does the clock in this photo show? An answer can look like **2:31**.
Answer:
**9:48**
